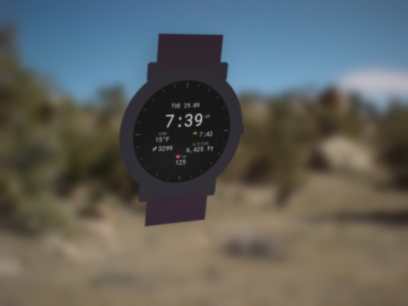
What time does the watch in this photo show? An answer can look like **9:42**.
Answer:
**7:39**
